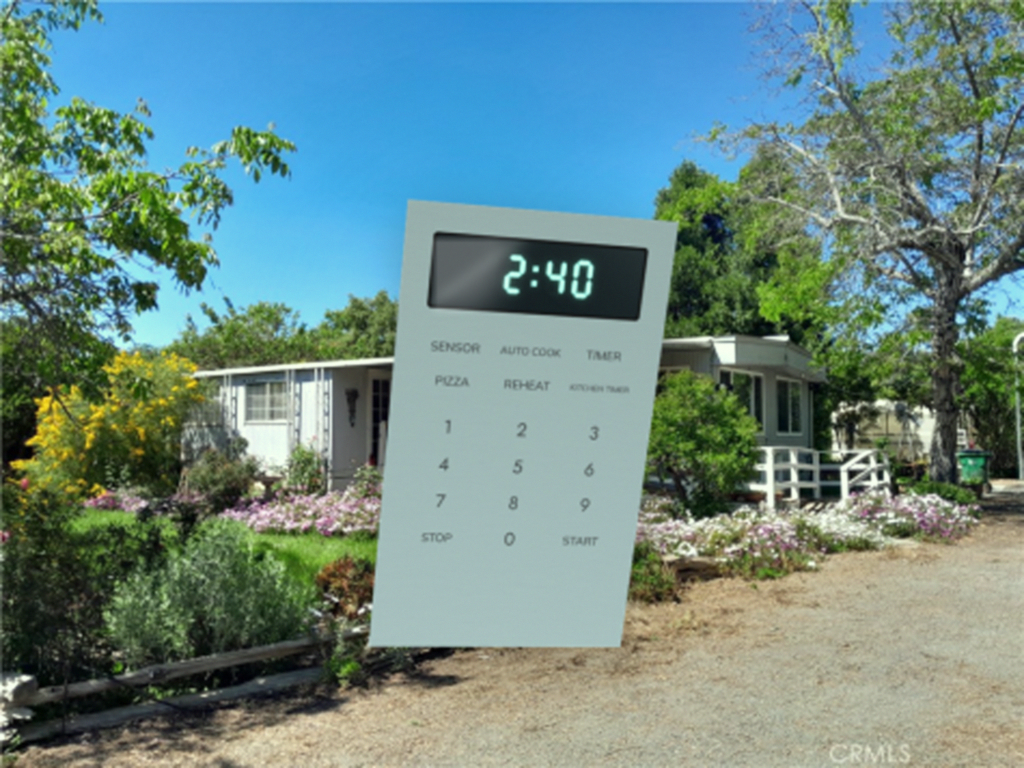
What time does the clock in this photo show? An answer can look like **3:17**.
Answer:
**2:40**
